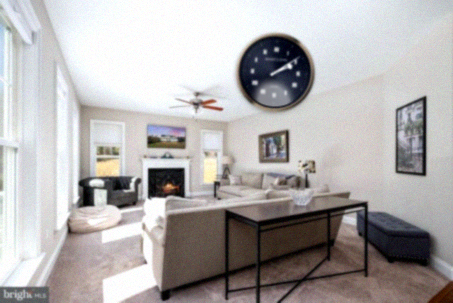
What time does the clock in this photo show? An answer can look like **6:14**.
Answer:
**2:09**
